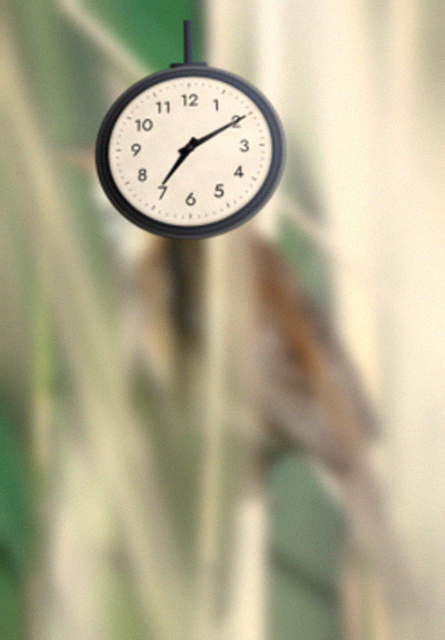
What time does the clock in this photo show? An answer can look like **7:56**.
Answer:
**7:10**
